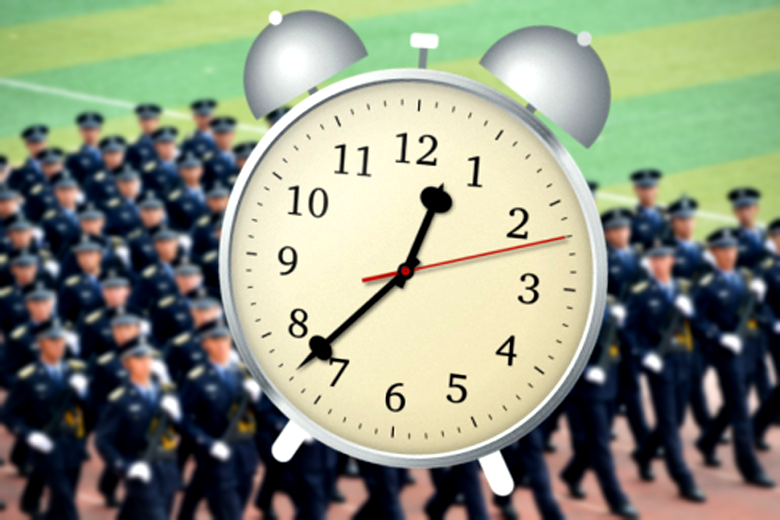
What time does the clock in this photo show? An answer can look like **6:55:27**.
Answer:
**12:37:12**
